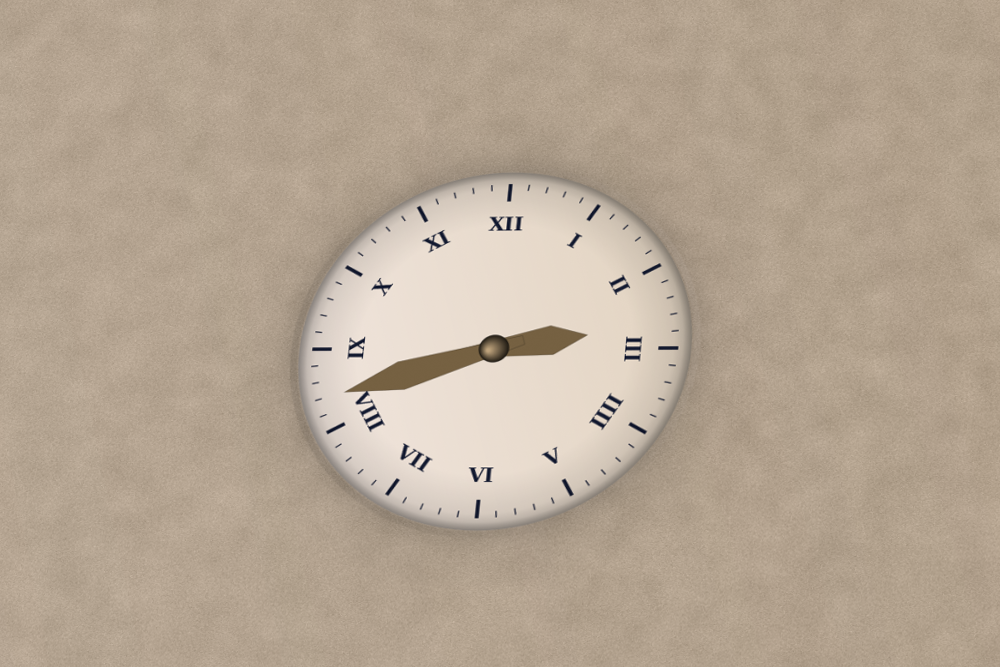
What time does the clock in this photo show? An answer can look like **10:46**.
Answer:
**2:42**
